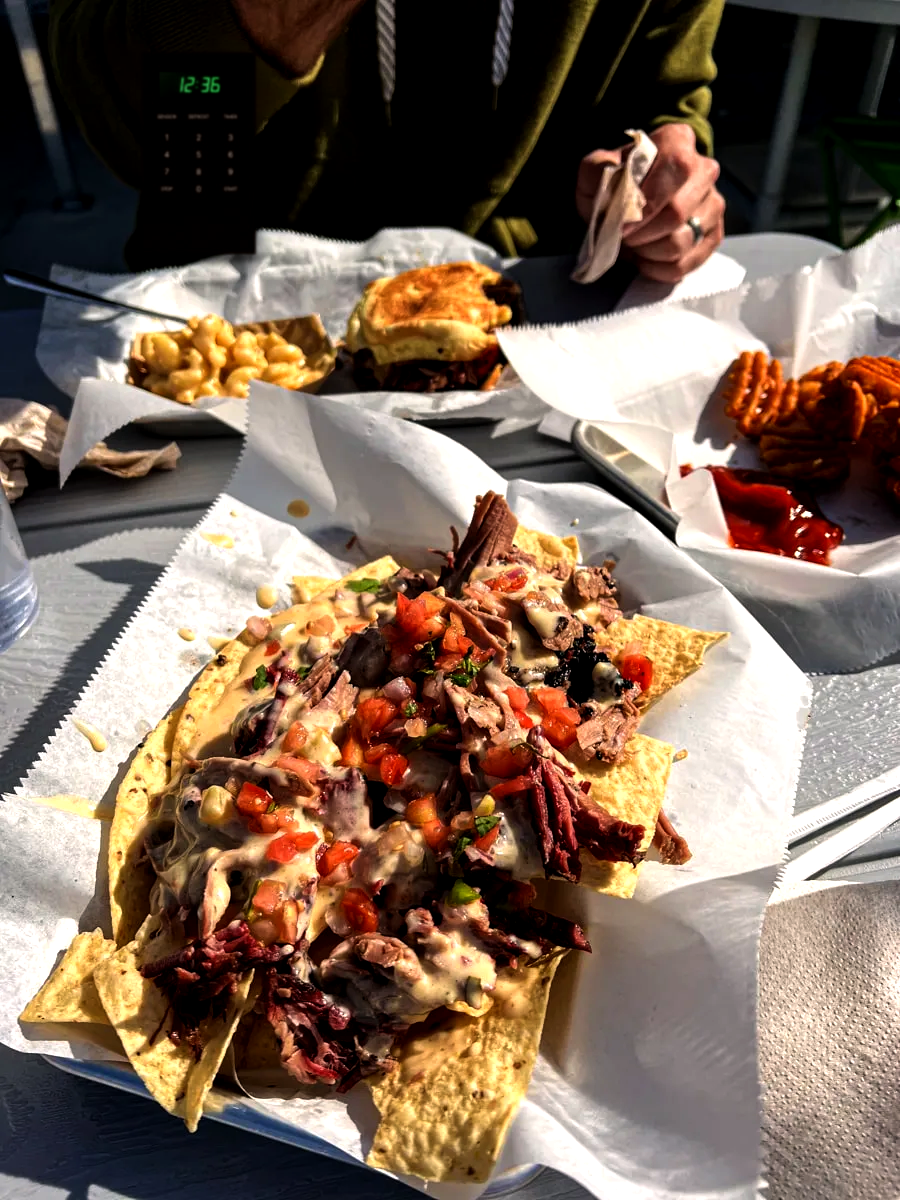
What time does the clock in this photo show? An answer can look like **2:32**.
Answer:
**12:36**
